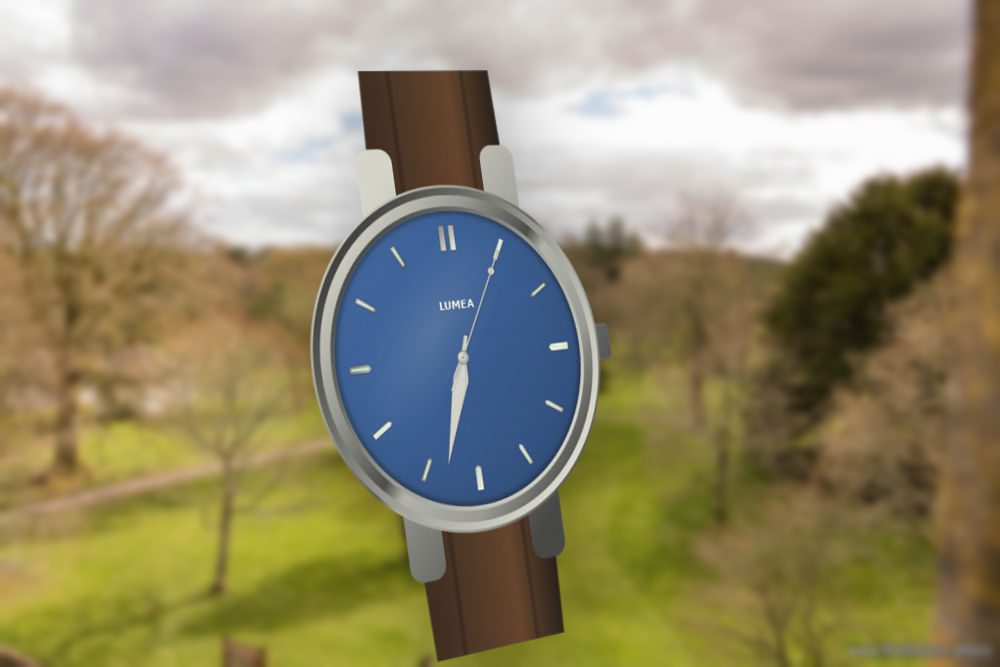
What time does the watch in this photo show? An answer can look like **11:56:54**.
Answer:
**6:33:05**
